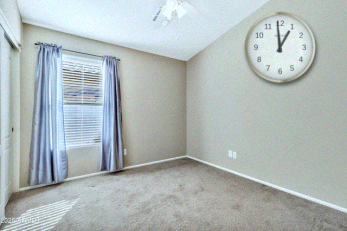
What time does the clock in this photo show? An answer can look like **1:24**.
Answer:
**12:59**
